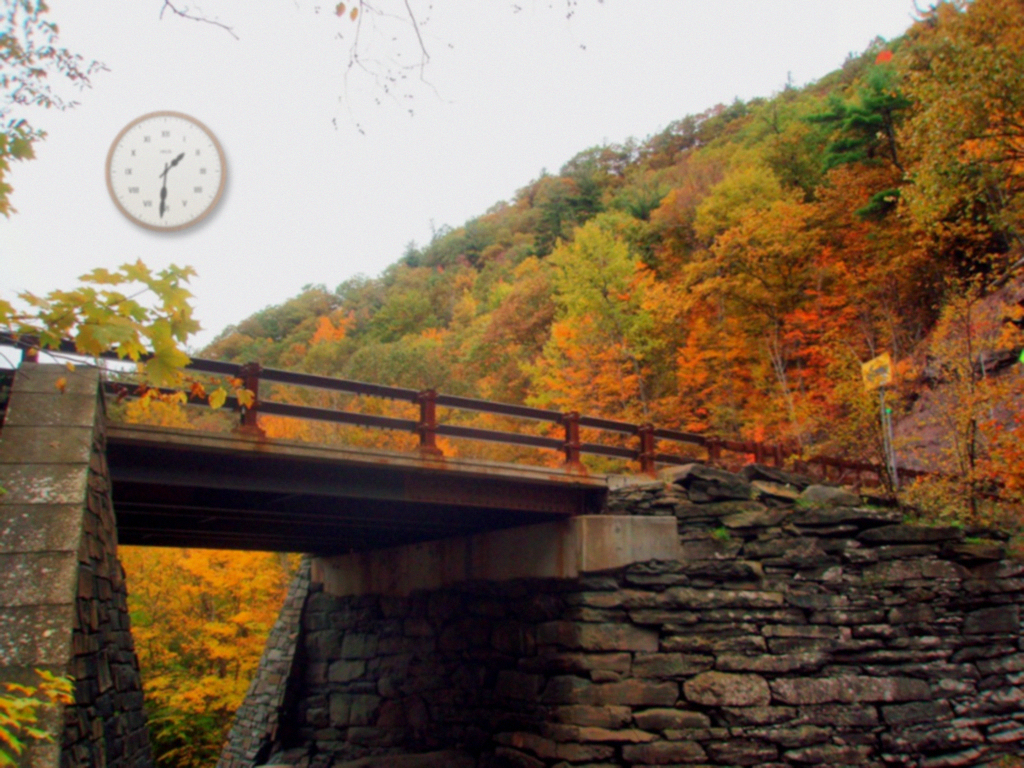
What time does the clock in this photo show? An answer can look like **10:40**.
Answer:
**1:31**
